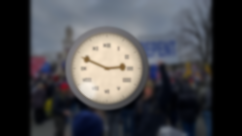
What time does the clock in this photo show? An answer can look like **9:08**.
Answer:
**2:49**
